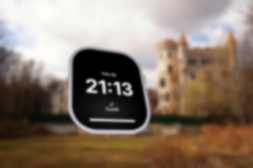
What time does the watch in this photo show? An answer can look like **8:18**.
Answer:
**21:13**
